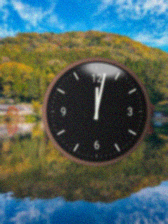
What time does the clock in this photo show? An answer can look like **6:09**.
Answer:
**12:02**
